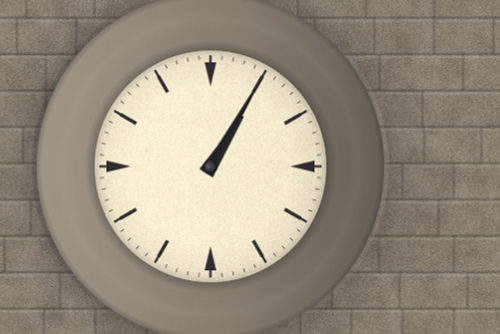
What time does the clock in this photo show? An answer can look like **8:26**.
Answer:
**1:05**
